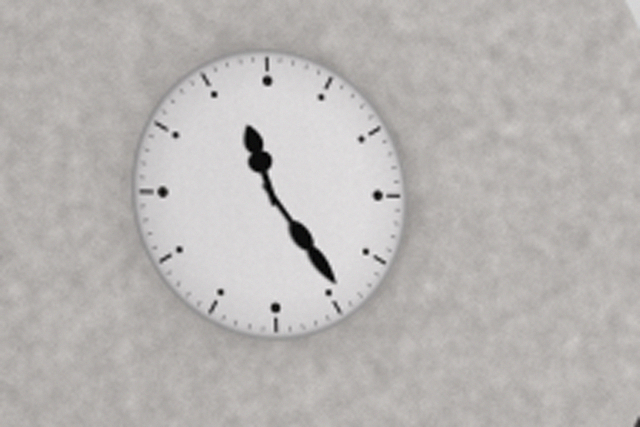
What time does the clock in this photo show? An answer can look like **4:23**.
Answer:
**11:24**
